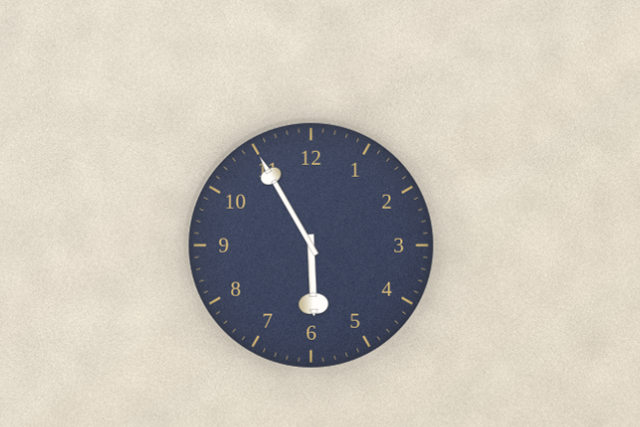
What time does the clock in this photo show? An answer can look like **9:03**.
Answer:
**5:55**
